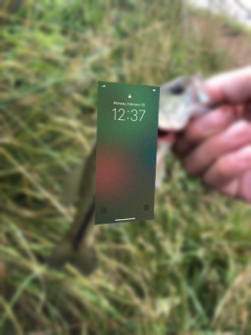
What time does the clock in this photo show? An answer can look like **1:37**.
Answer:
**12:37**
